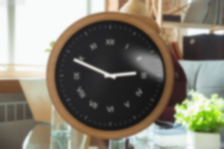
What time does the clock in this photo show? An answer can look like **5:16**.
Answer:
**2:49**
